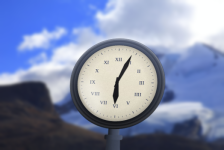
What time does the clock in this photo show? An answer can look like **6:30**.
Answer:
**6:04**
